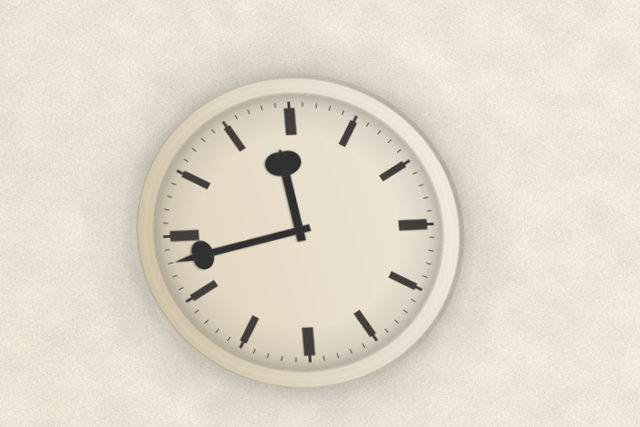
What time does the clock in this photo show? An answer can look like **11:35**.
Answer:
**11:43**
